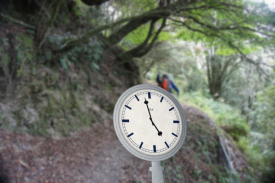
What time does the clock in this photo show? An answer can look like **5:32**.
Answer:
**4:58**
